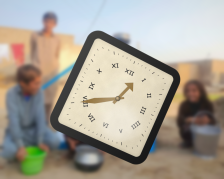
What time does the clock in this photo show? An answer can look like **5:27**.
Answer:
**12:40**
